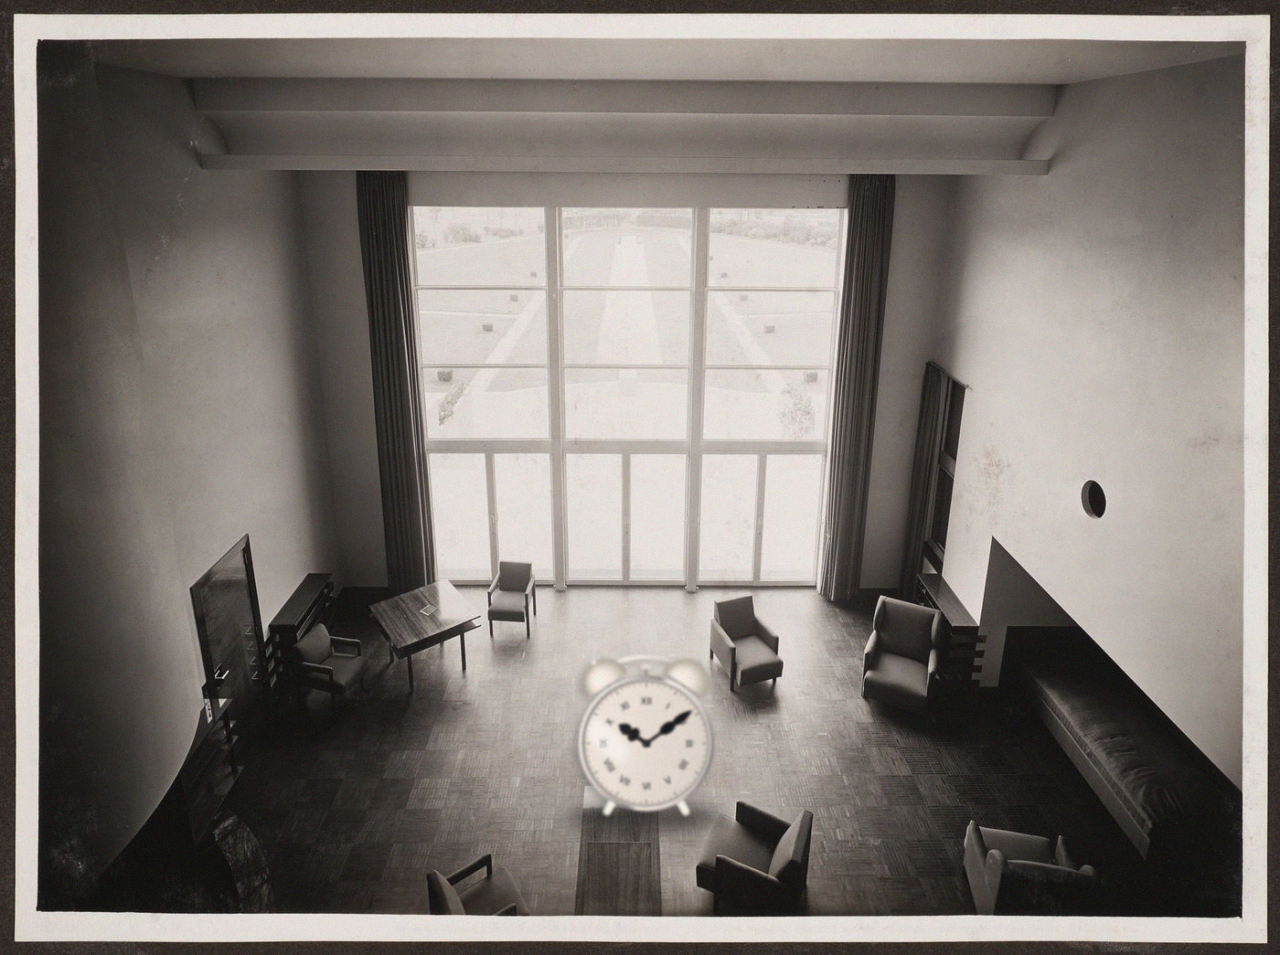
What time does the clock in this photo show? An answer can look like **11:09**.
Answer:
**10:09**
